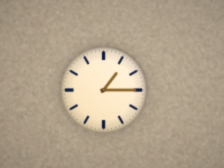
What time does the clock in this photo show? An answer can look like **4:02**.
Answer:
**1:15**
